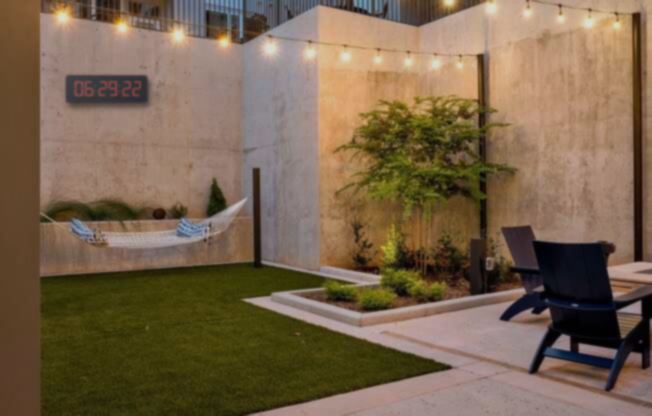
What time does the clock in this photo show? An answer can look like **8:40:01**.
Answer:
**6:29:22**
